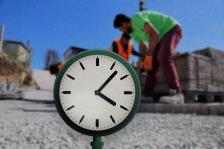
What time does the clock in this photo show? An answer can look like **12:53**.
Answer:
**4:07**
